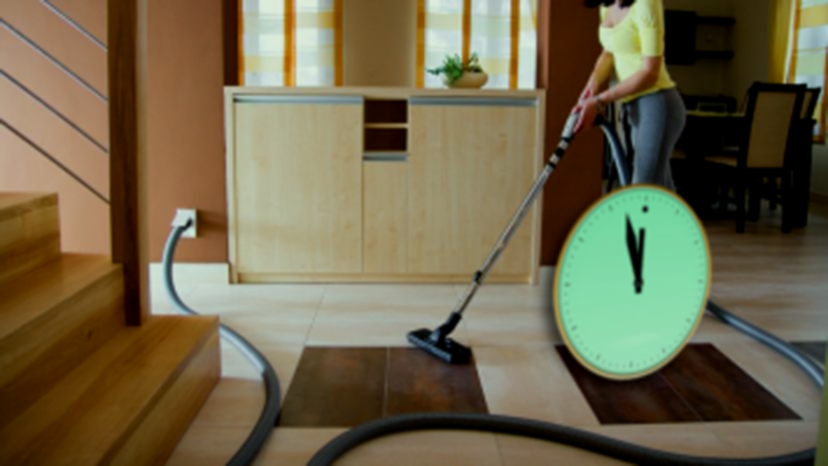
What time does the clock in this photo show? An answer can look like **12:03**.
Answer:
**11:57**
